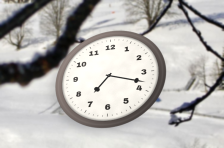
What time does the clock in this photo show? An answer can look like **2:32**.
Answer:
**7:18**
